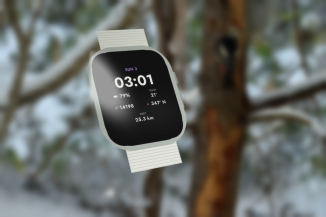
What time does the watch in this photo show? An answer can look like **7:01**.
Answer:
**3:01**
